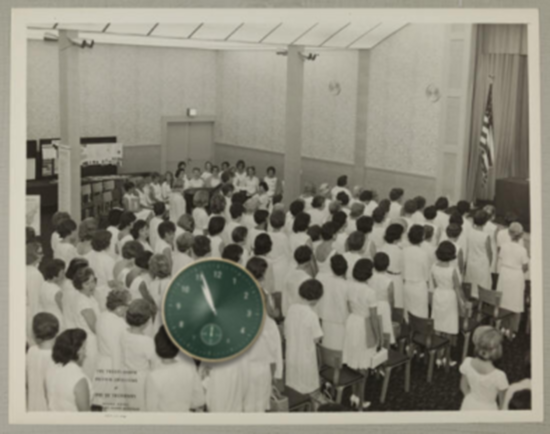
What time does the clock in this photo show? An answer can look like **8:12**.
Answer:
**10:56**
